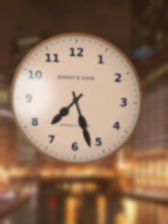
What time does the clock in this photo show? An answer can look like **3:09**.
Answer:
**7:27**
